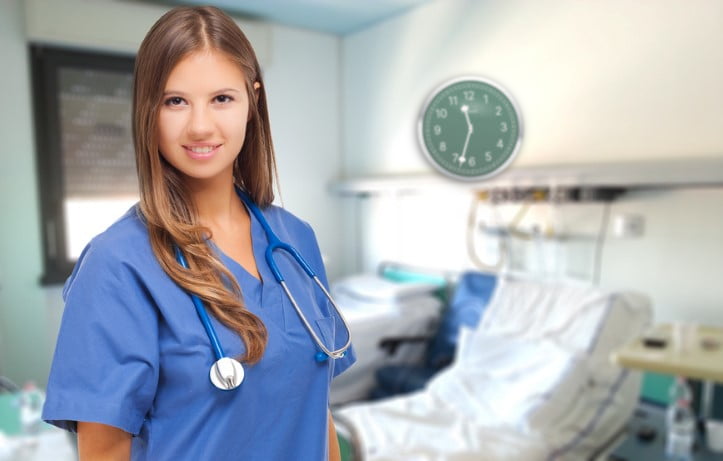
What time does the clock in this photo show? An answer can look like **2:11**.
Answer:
**11:33**
